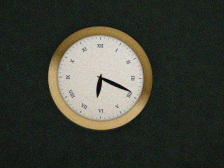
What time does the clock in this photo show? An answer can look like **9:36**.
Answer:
**6:19**
